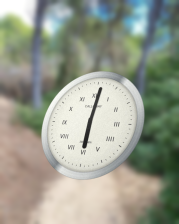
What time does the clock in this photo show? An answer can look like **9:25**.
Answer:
**6:01**
